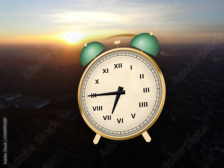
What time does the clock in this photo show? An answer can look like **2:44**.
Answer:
**6:45**
